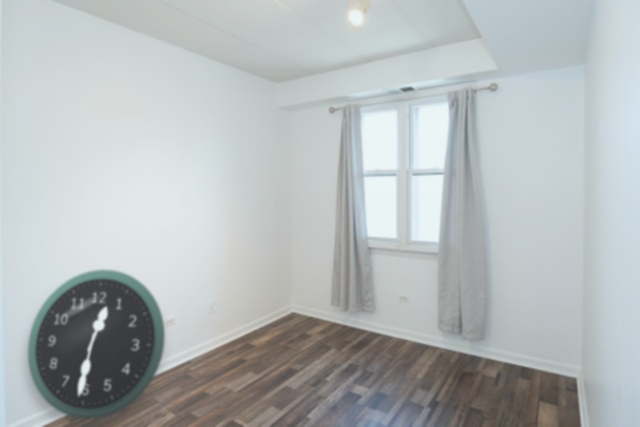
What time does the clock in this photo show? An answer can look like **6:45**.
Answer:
**12:31**
